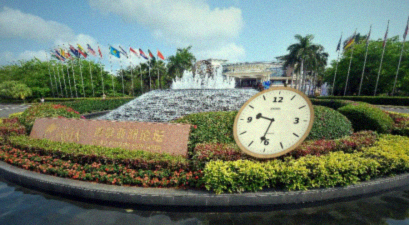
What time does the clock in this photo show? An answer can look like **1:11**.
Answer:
**9:32**
